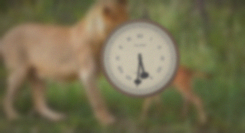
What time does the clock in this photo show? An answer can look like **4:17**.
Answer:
**5:31**
